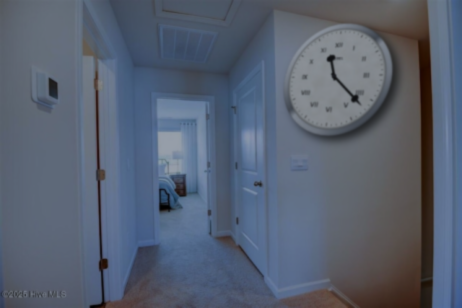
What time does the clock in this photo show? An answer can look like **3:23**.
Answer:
**11:22**
